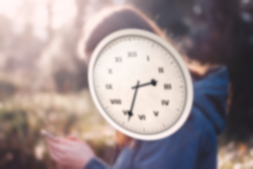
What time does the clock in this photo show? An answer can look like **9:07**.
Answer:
**2:34**
